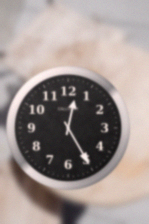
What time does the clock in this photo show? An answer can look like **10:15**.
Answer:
**12:25**
